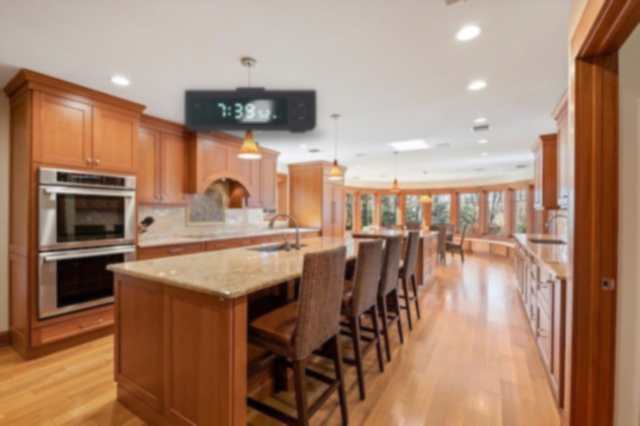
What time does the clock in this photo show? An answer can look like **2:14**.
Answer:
**7:39**
